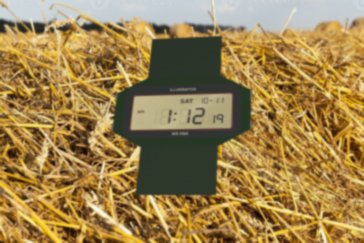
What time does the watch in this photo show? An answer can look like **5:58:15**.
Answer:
**1:12:19**
